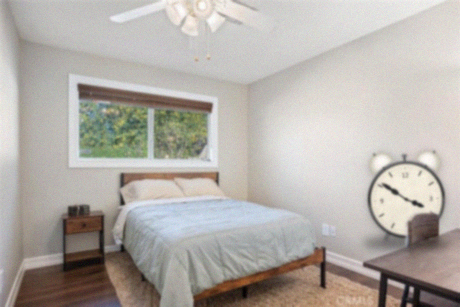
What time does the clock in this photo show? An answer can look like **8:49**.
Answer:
**3:51**
